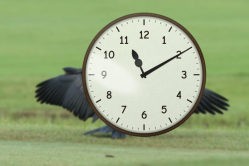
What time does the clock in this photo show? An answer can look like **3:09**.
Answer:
**11:10**
